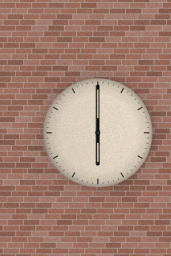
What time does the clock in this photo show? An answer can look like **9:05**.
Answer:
**6:00**
